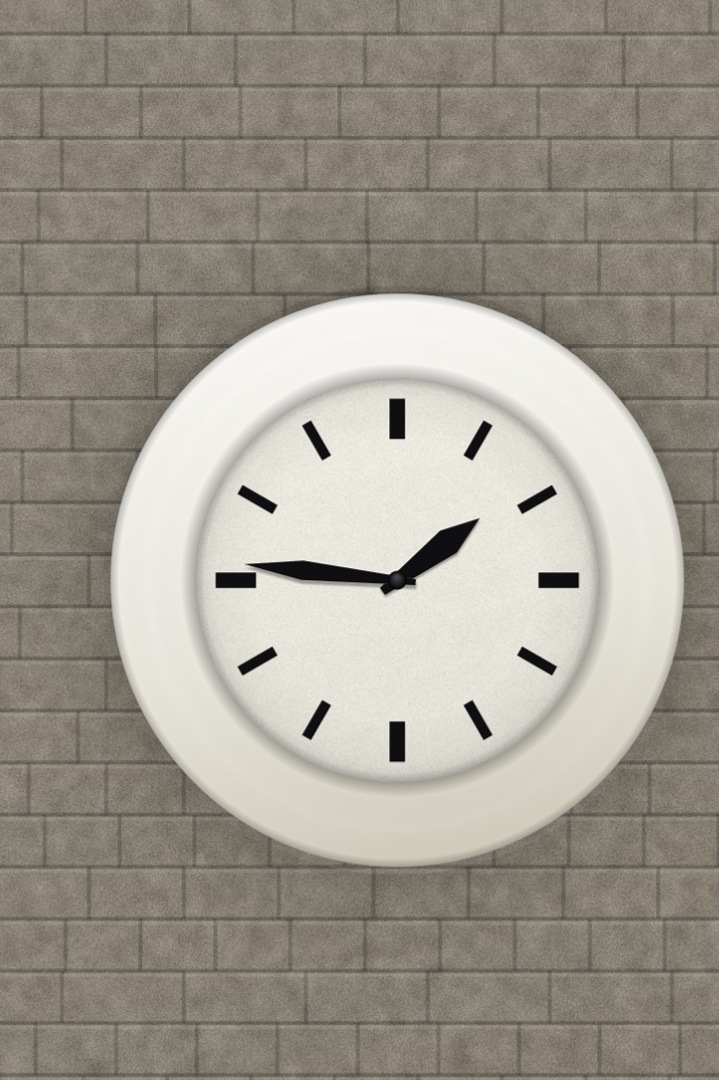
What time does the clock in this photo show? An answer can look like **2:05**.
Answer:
**1:46**
